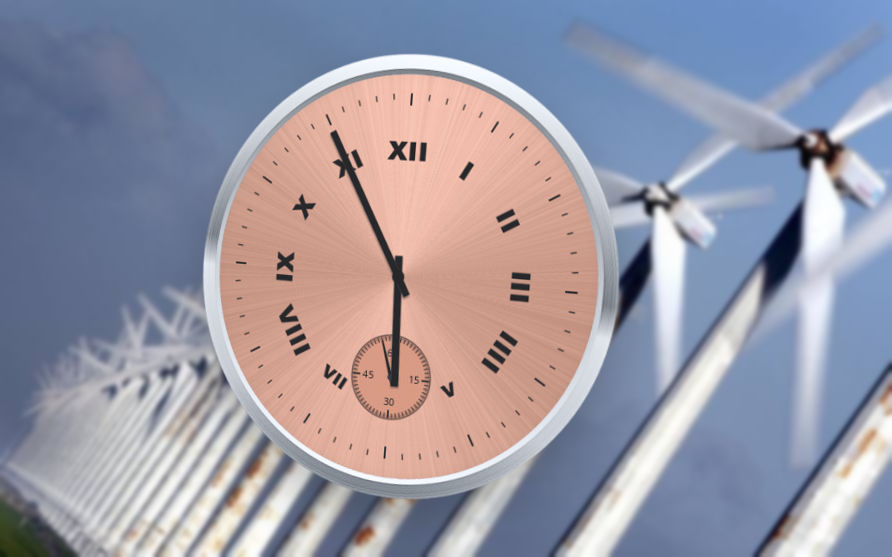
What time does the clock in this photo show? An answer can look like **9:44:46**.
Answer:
**5:54:57**
